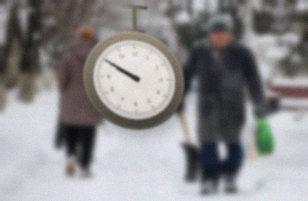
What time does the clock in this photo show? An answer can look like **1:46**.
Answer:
**9:50**
